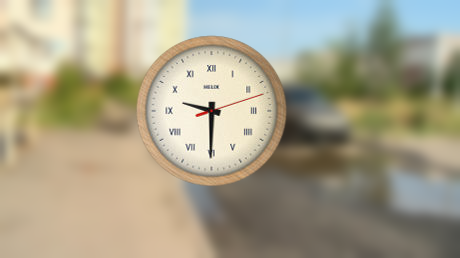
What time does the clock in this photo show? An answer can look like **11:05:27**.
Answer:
**9:30:12**
